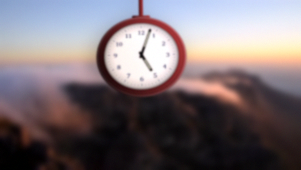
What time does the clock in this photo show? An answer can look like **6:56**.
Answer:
**5:03**
